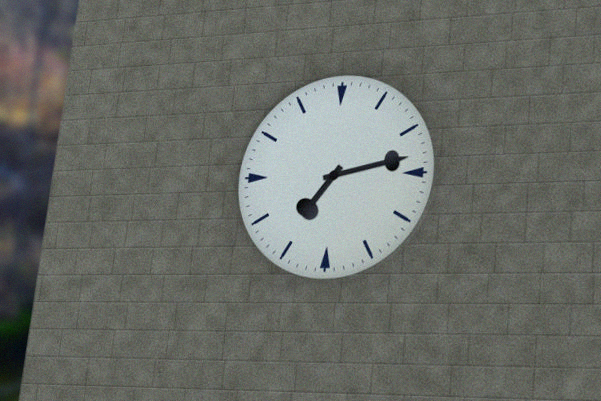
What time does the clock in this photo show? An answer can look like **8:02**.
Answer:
**7:13**
